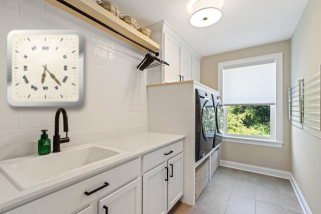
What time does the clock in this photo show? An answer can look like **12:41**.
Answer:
**6:23**
